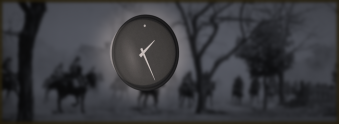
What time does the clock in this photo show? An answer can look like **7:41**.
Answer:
**1:25**
